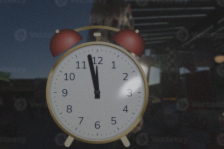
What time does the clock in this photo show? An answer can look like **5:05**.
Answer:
**11:58**
